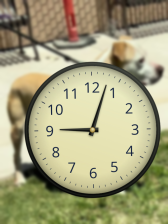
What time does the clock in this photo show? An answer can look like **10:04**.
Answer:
**9:03**
